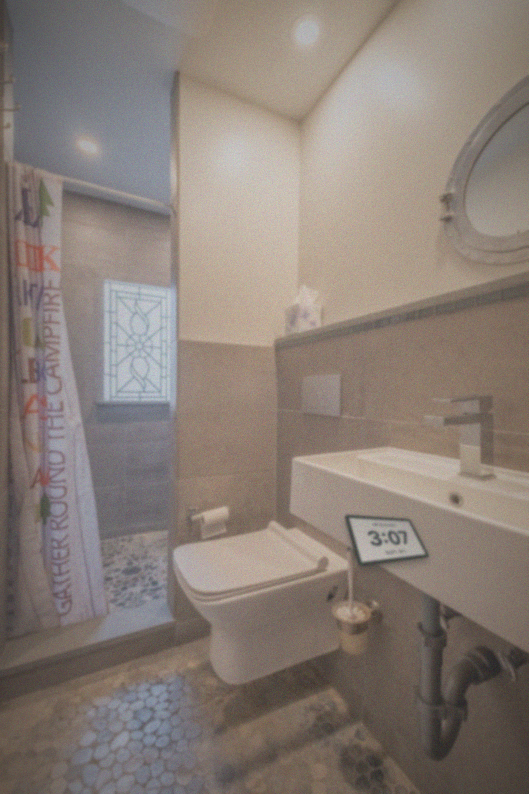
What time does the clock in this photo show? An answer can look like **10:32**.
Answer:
**3:07**
